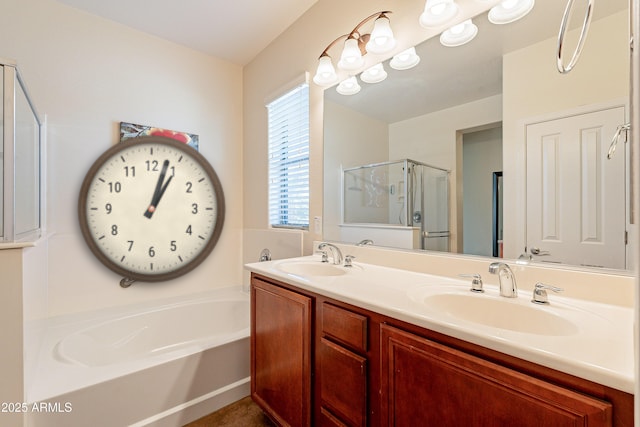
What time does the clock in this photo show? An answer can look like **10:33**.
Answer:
**1:03**
